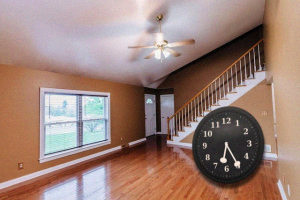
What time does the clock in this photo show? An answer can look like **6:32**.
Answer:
**6:25**
